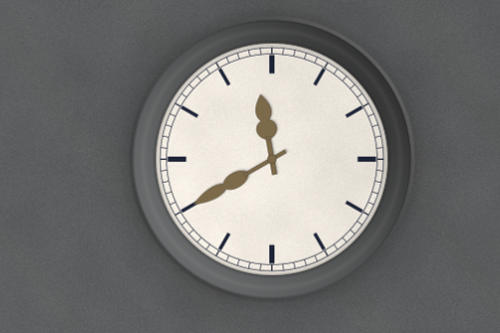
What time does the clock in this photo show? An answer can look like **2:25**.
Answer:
**11:40**
